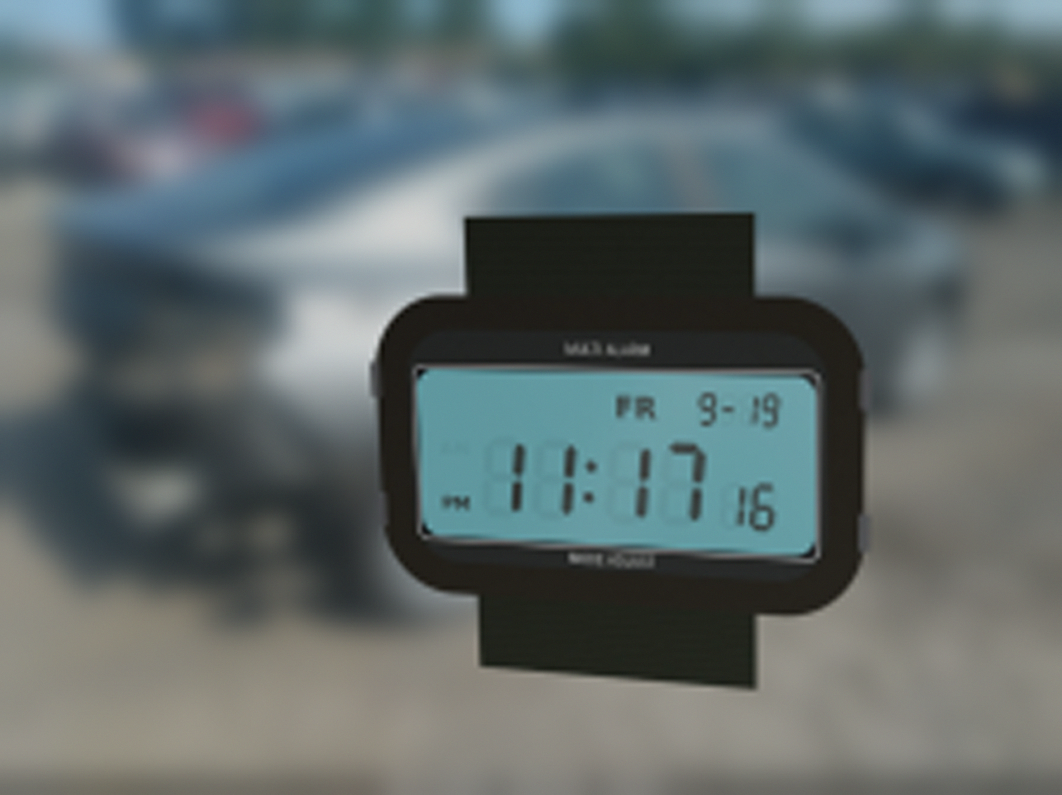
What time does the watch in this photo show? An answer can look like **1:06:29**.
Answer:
**11:17:16**
